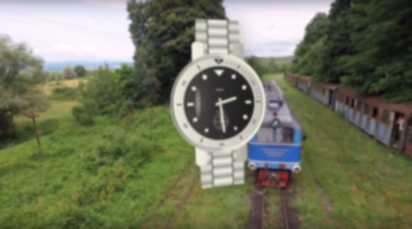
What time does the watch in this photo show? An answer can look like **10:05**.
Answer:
**2:29**
